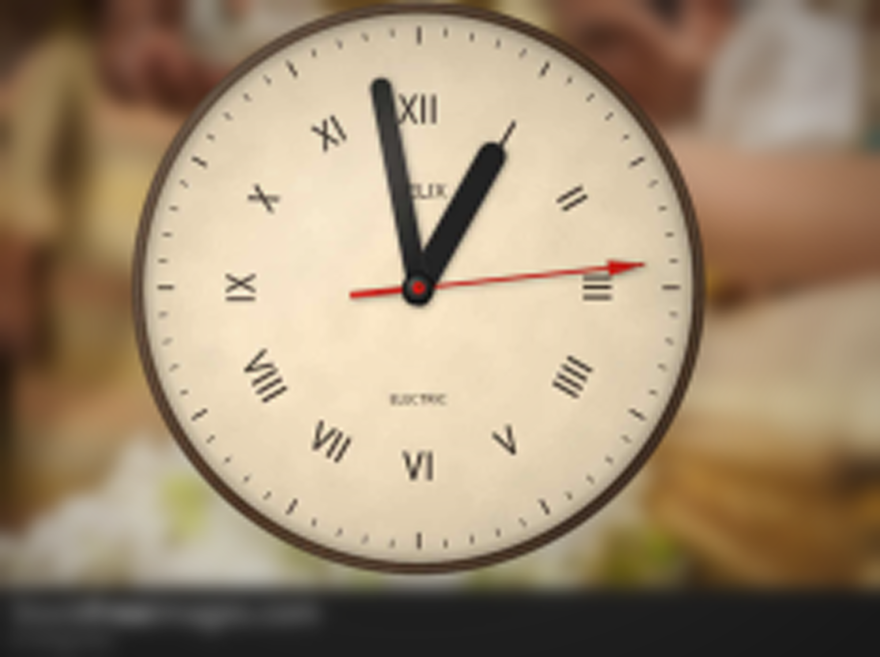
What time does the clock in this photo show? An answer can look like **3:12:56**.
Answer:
**12:58:14**
